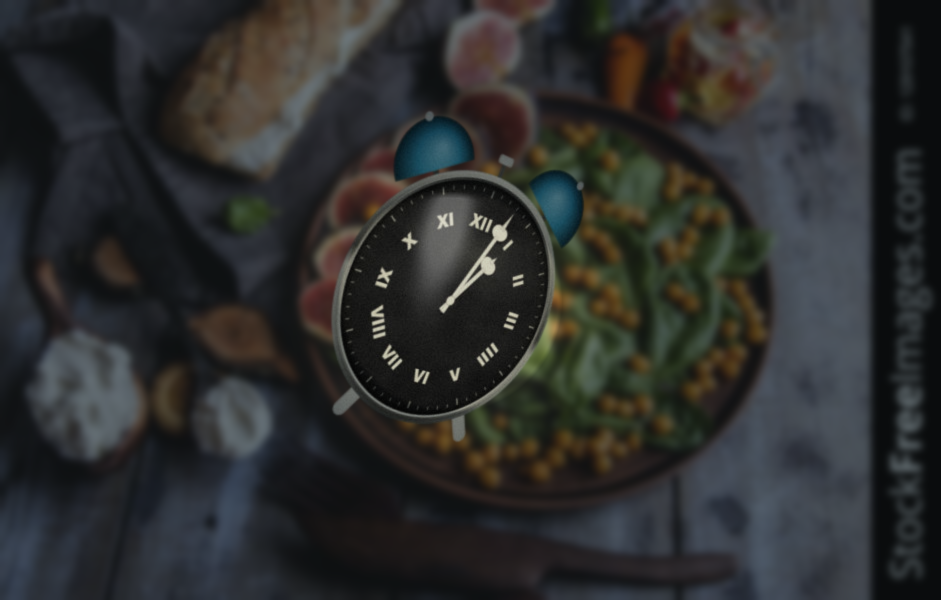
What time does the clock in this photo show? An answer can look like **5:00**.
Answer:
**1:03**
